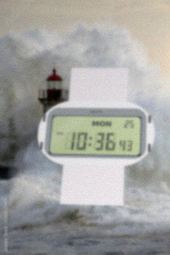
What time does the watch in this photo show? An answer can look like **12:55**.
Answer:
**10:36**
